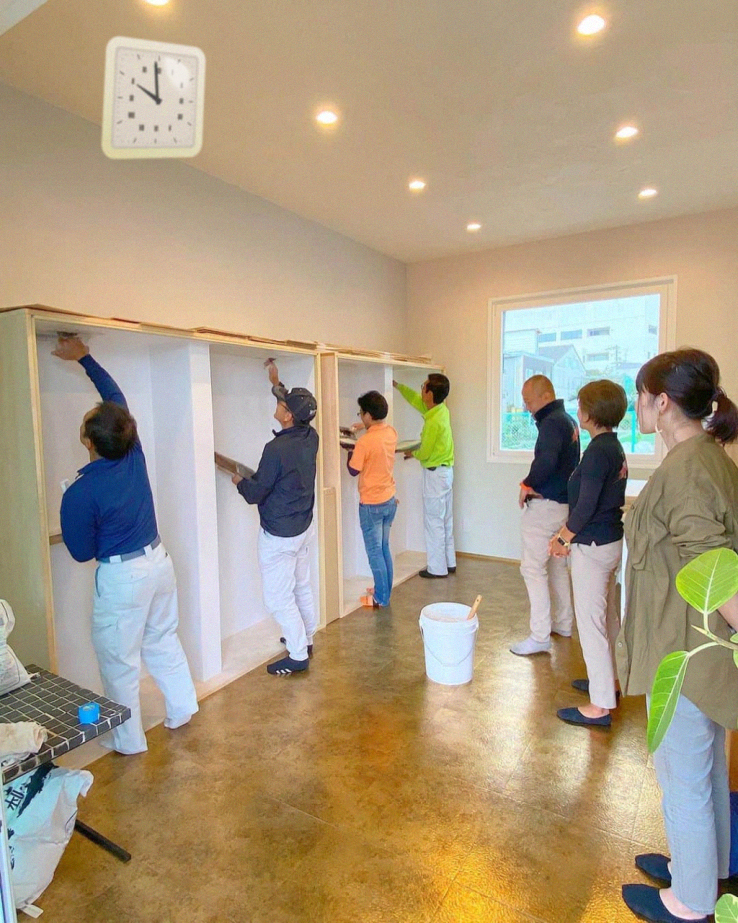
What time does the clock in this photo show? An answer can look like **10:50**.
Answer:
**9:59**
